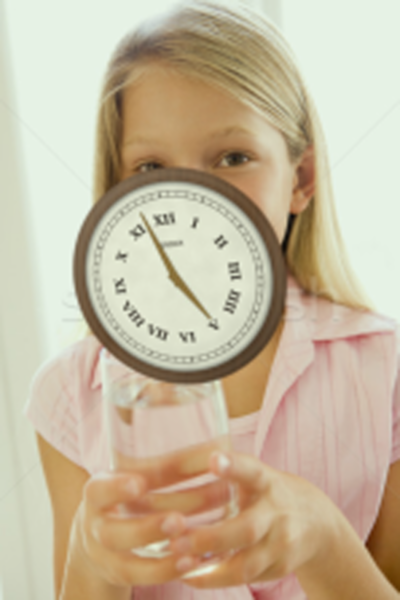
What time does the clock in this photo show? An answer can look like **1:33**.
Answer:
**4:57**
